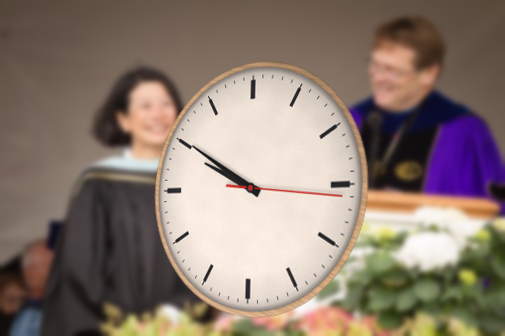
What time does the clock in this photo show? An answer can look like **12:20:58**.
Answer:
**9:50:16**
